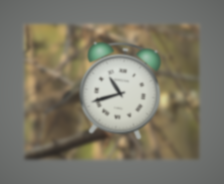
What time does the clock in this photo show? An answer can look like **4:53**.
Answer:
**10:41**
